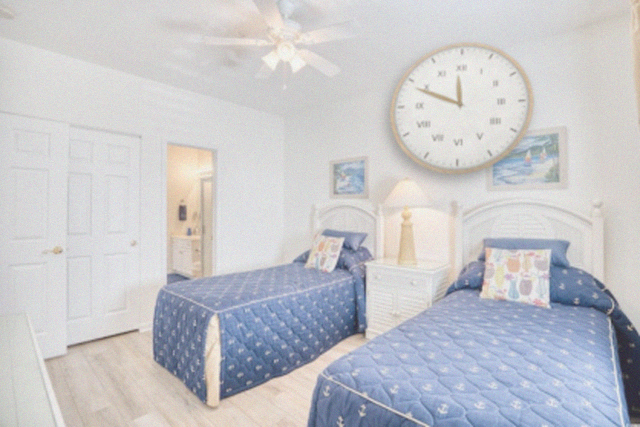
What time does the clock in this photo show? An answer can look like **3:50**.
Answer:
**11:49**
